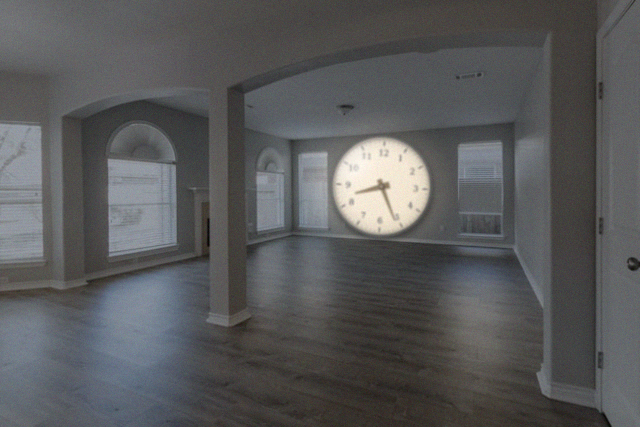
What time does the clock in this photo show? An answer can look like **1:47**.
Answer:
**8:26**
